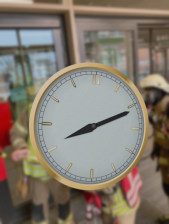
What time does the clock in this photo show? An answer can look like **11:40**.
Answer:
**8:11**
